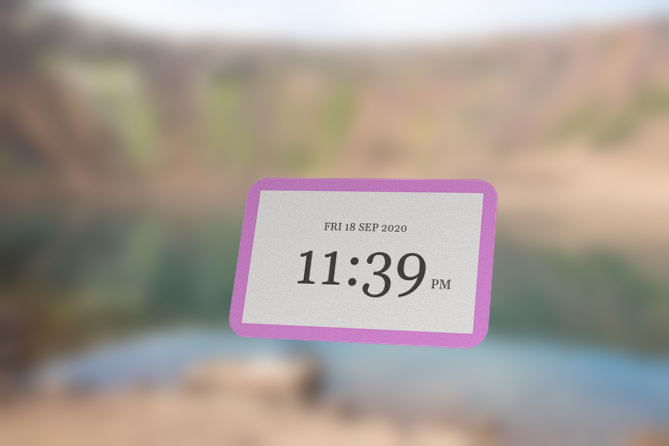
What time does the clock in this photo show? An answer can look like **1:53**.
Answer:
**11:39**
